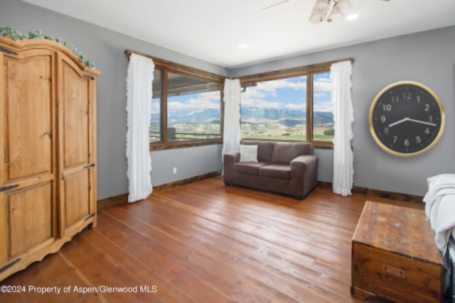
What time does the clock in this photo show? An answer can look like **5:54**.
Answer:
**8:17**
